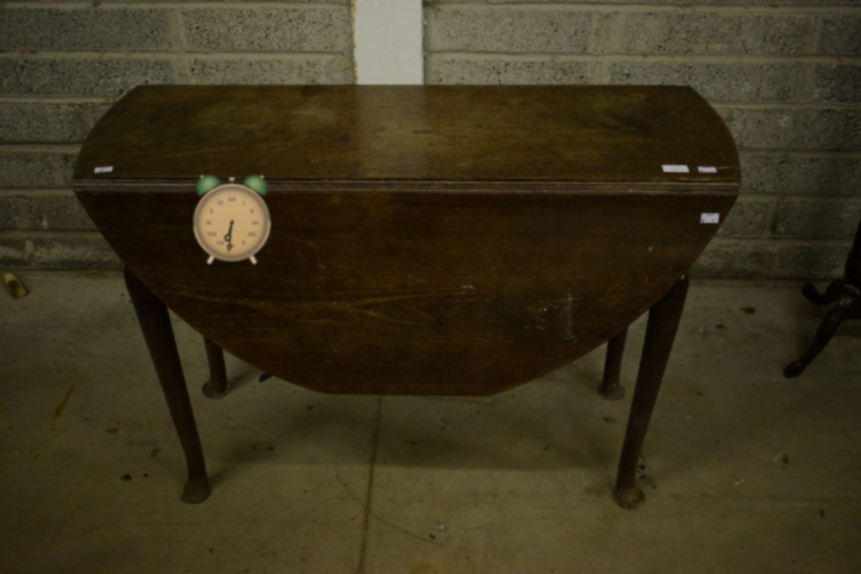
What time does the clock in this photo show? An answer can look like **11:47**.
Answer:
**6:31**
